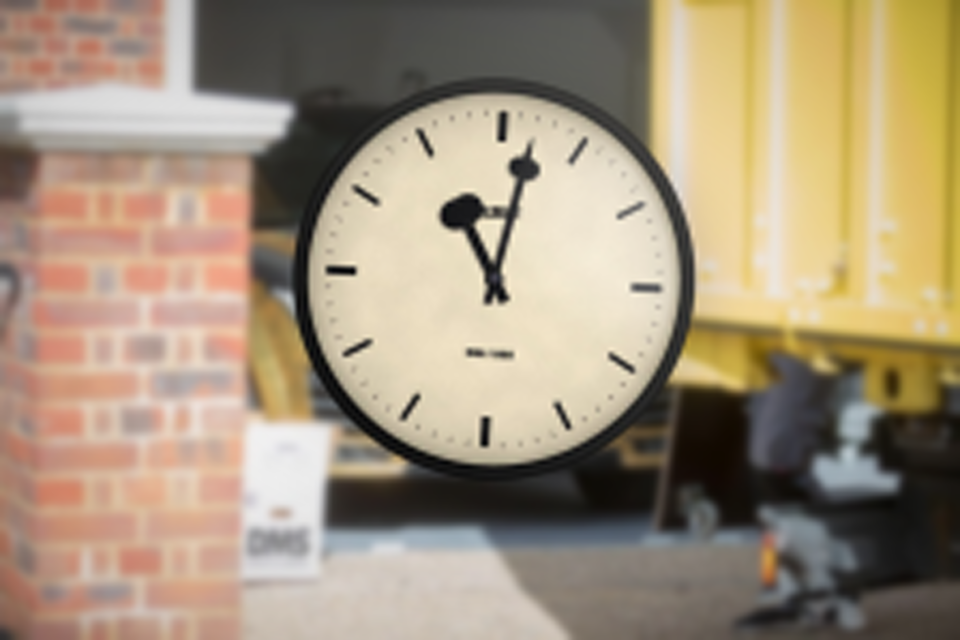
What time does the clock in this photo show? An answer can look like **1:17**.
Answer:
**11:02**
